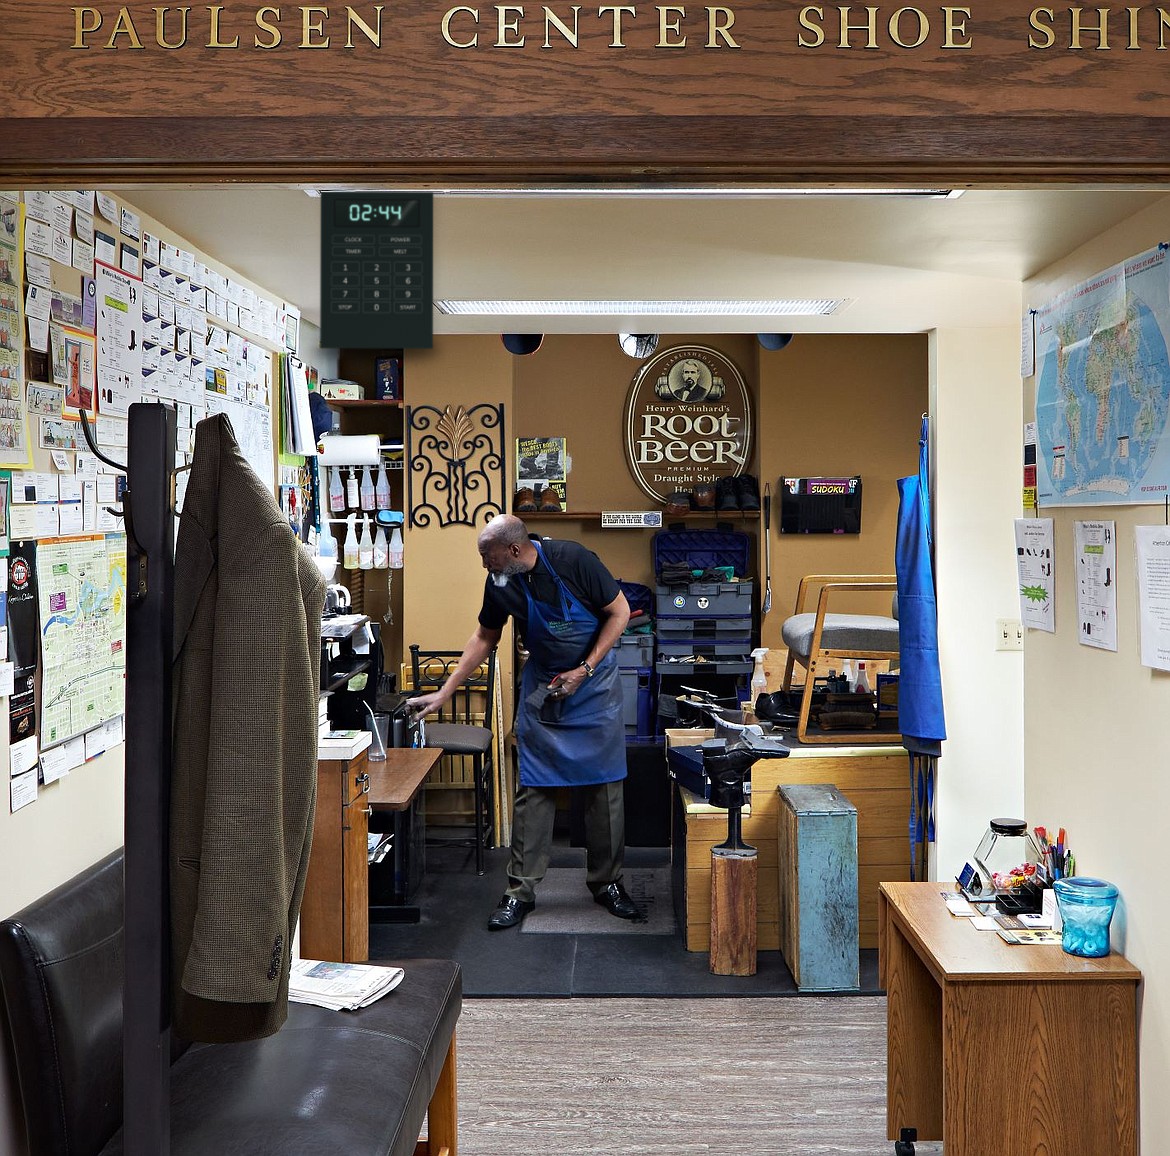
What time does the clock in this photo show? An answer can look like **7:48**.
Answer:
**2:44**
